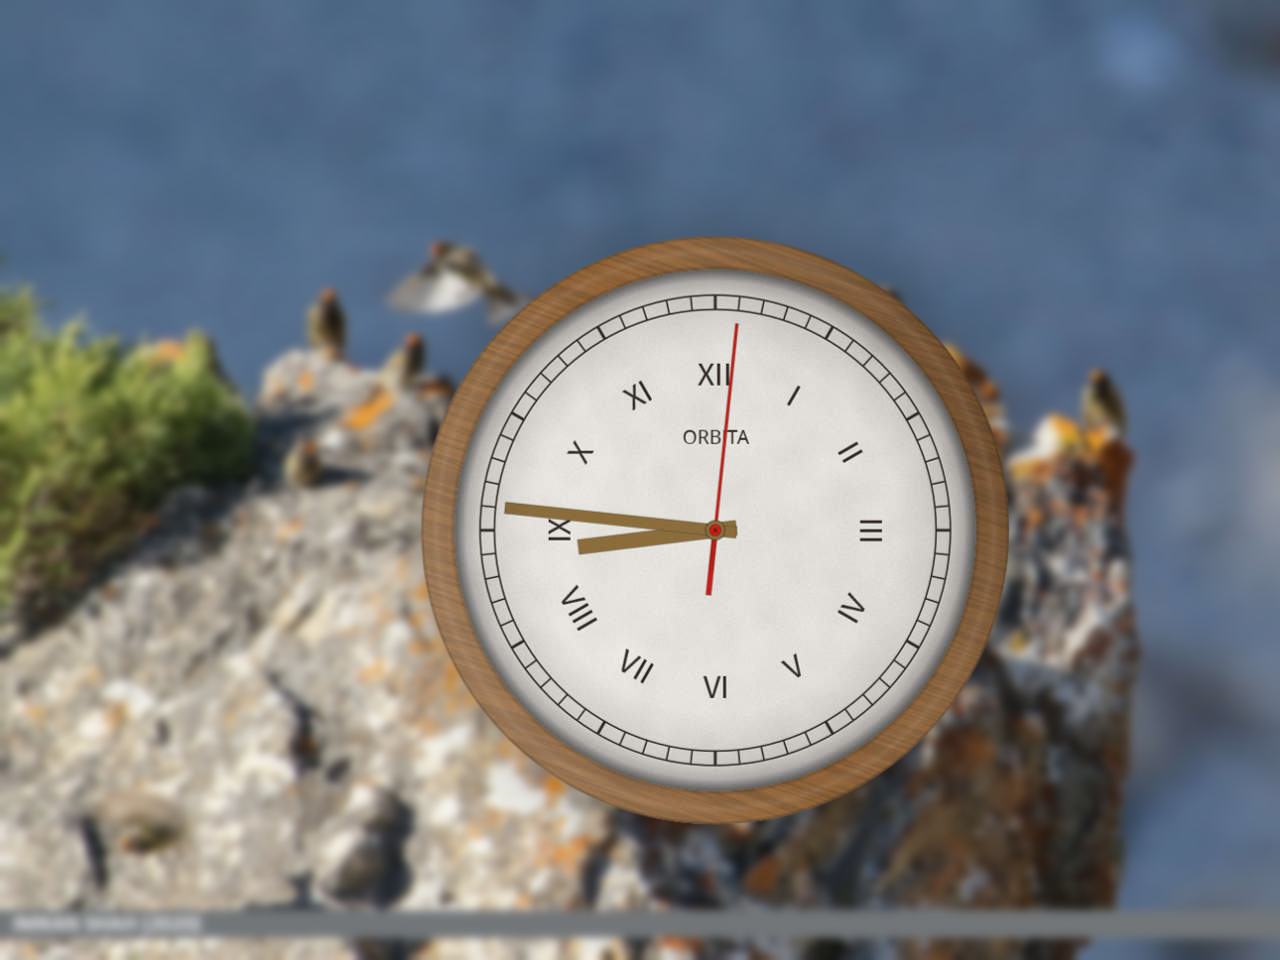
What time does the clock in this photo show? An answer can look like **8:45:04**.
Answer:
**8:46:01**
